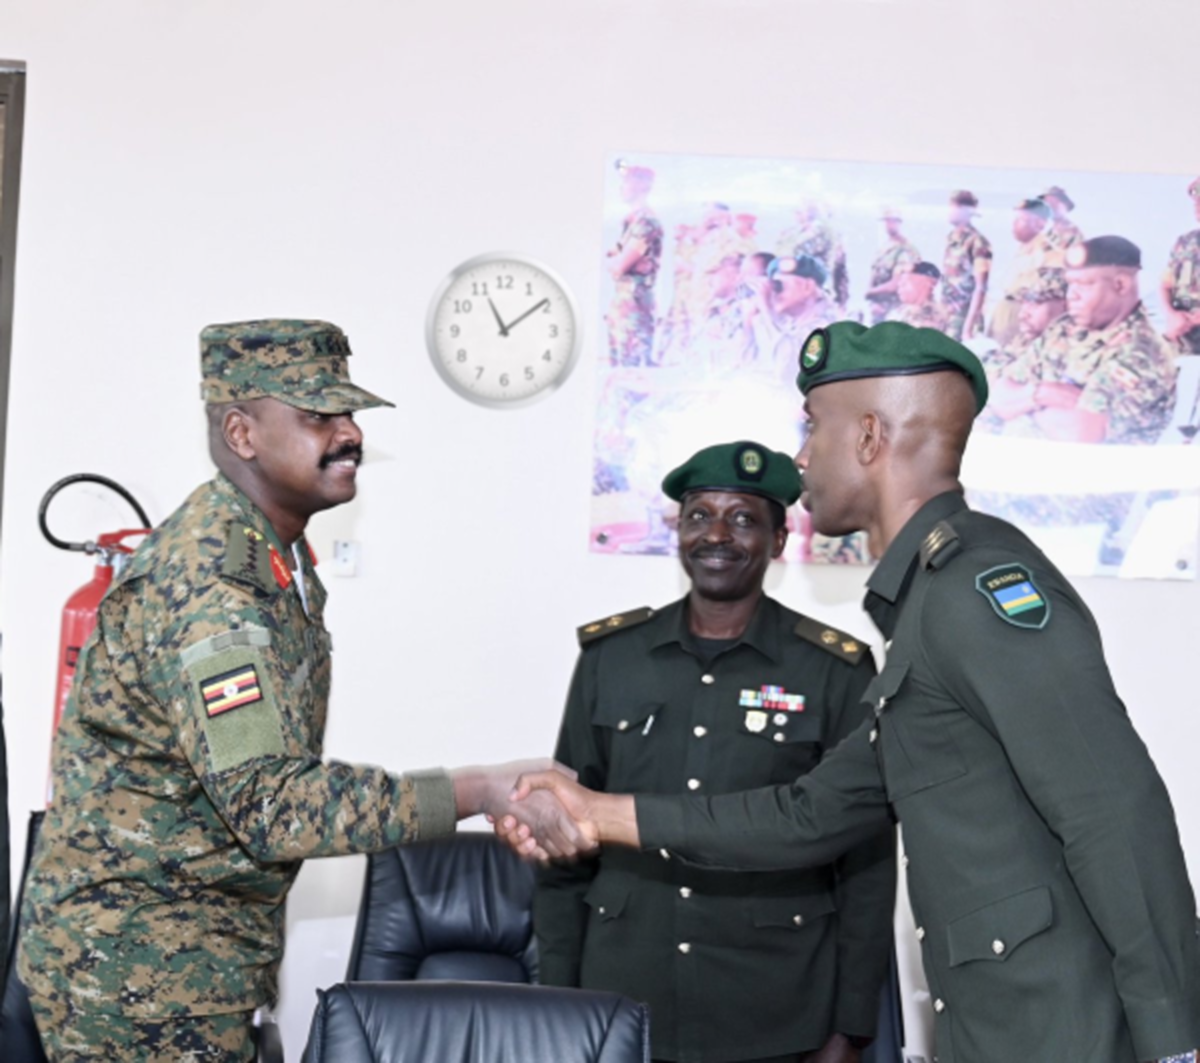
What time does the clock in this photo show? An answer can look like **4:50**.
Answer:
**11:09**
